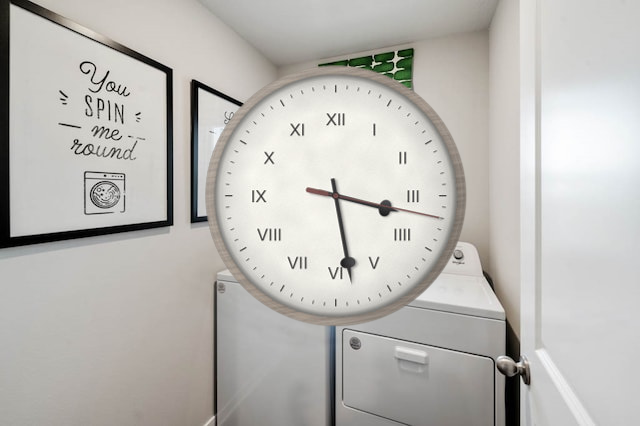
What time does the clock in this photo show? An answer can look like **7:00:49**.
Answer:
**3:28:17**
